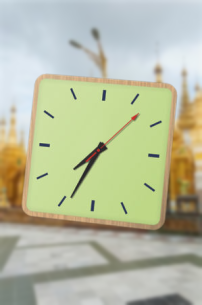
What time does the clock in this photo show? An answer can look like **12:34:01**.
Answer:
**7:34:07**
